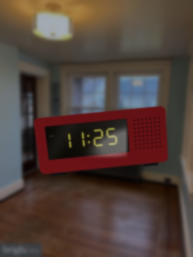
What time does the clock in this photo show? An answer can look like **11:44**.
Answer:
**11:25**
